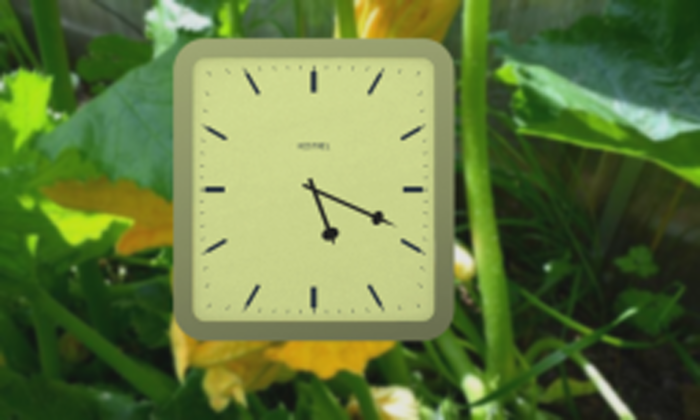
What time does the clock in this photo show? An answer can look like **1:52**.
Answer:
**5:19**
